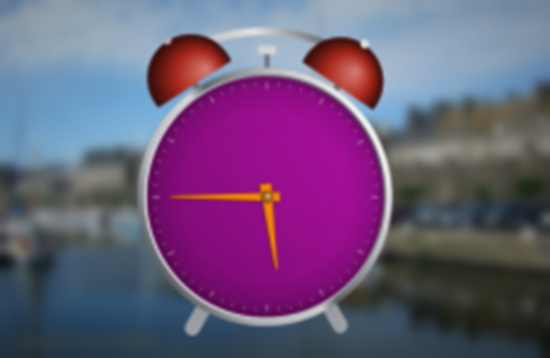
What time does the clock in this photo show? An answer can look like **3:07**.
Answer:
**5:45**
